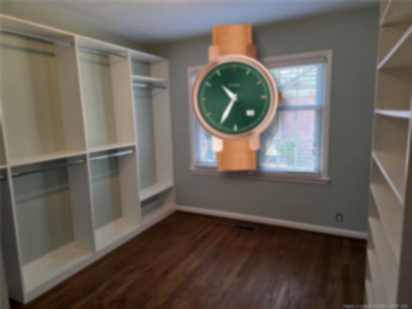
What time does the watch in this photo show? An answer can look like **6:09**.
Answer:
**10:35**
